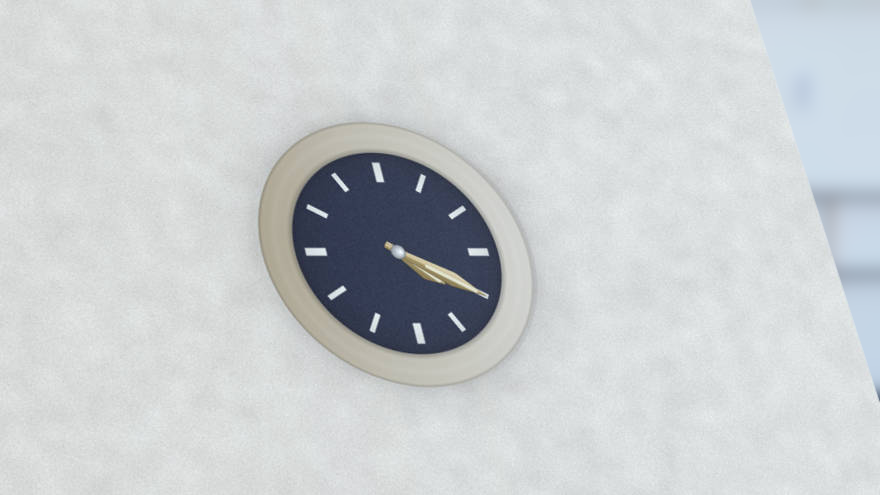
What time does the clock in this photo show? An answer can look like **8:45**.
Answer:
**4:20**
